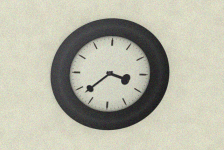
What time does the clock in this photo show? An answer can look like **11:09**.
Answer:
**3:38**
